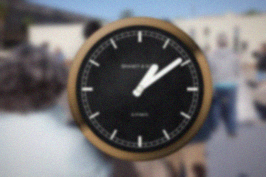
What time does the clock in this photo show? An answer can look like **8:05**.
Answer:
**1:09**
